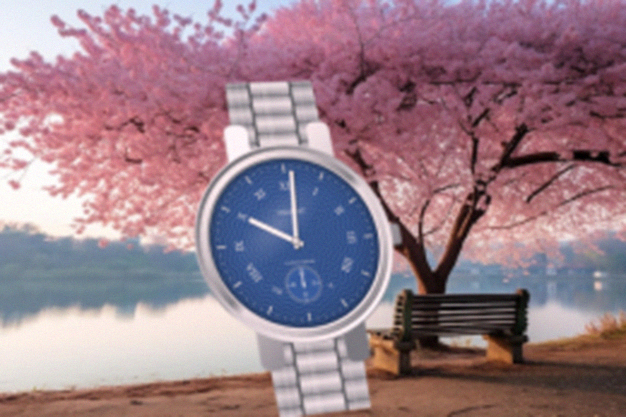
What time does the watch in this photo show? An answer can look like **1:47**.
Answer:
**10:01**
